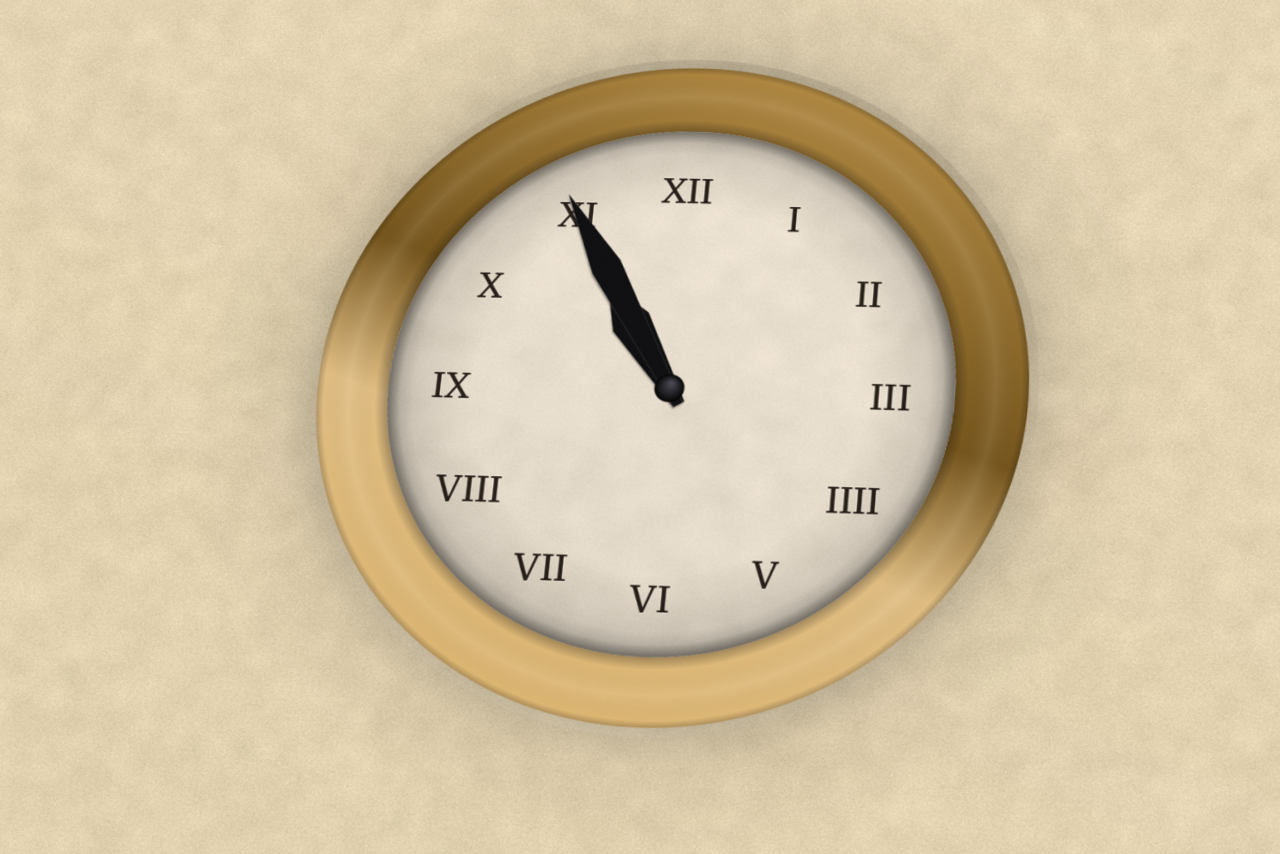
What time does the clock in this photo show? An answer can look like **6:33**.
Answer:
**10:55**
